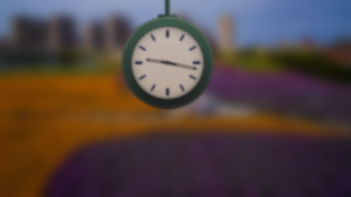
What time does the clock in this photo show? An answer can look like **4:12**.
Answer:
**9:17**
